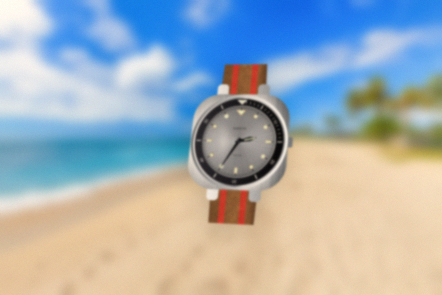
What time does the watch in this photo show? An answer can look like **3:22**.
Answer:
**2:35**
